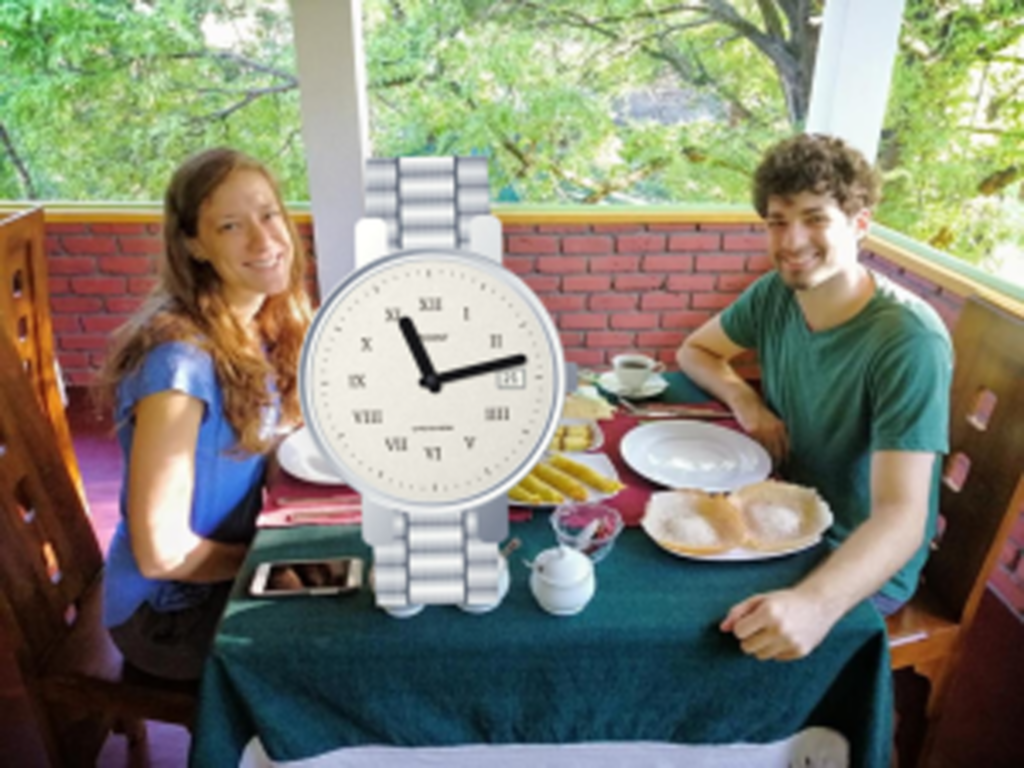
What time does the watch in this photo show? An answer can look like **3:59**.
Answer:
**11:13**
